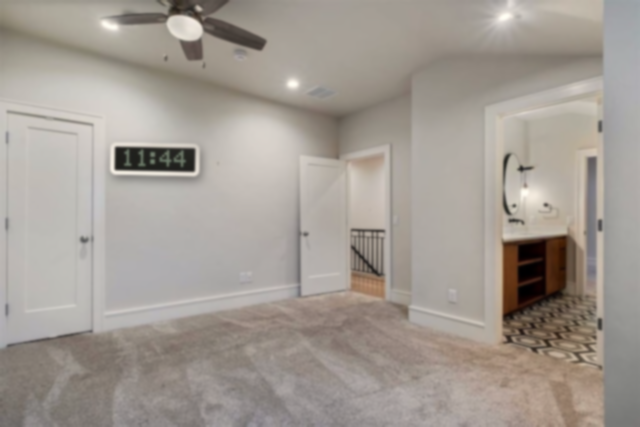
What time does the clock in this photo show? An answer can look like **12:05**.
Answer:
**11:44**
